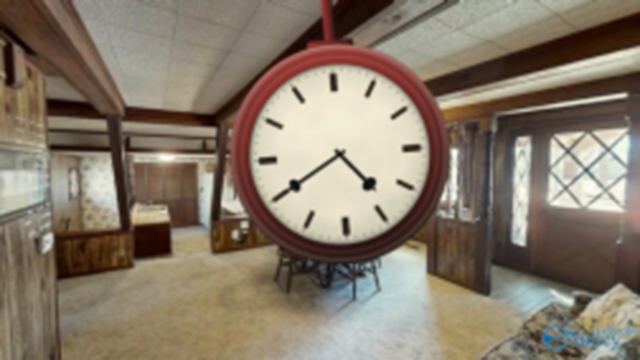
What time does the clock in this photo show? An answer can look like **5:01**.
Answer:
**4:40**
